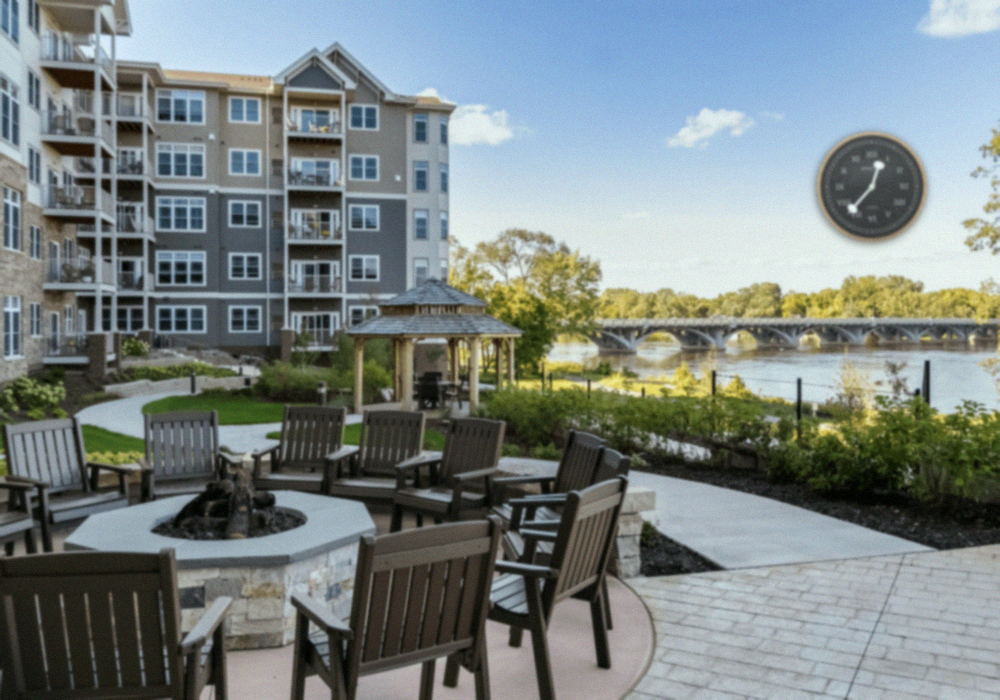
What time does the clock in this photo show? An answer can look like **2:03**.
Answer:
**12:37**
